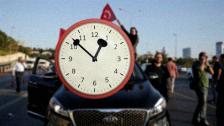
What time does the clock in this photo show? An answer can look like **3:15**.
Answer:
**12:52**
